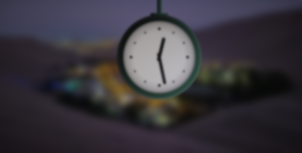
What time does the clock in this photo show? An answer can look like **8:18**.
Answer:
**12:28**
